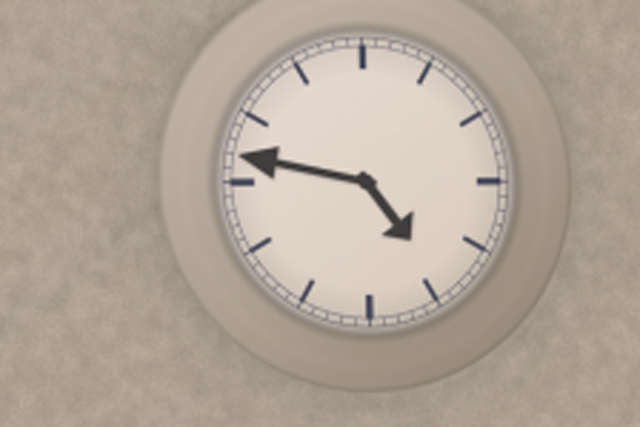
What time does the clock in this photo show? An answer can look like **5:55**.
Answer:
**4:47**
